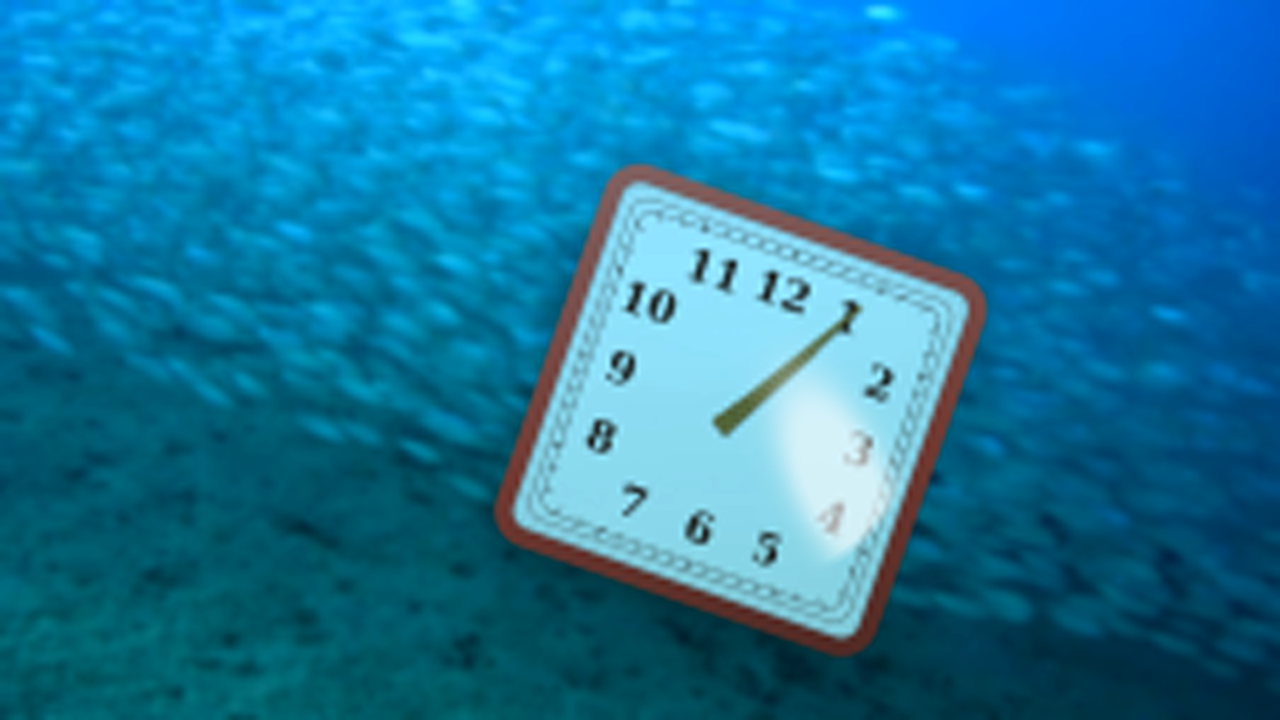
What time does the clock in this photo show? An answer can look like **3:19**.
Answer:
**1:05**
